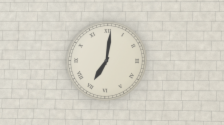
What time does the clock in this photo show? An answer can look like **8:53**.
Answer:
**7:01**
